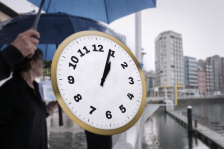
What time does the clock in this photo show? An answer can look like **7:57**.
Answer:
**1:04**
